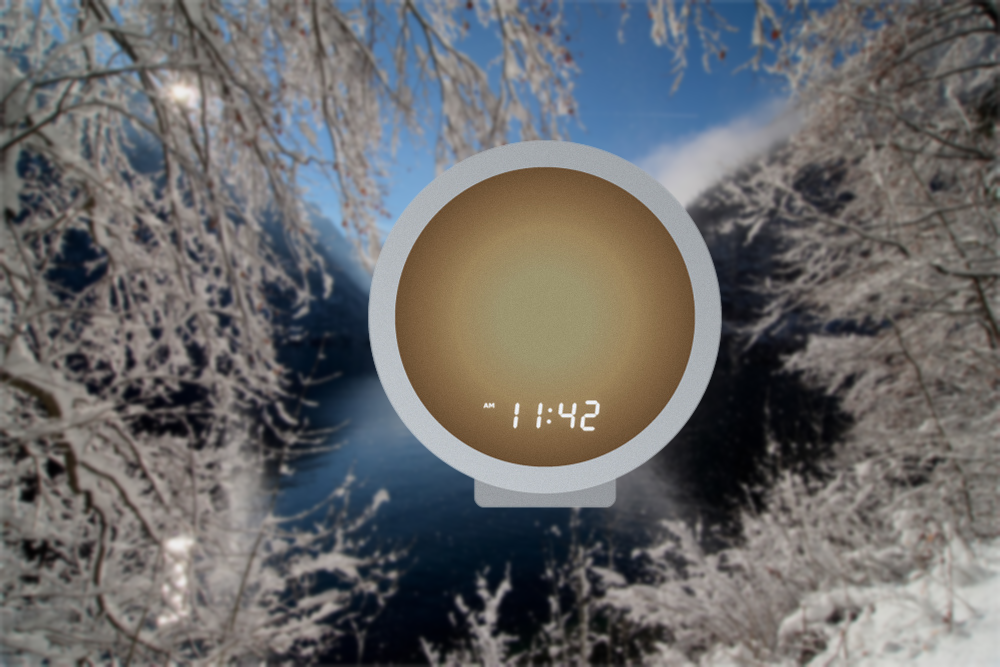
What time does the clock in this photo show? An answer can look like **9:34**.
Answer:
**11:42**
